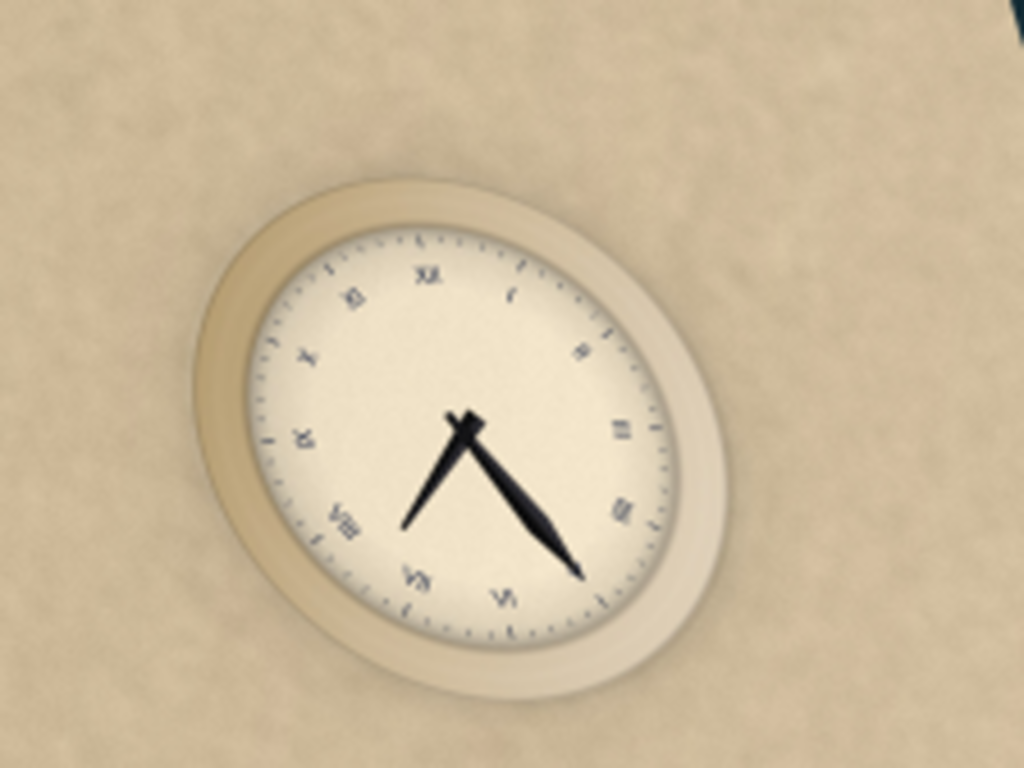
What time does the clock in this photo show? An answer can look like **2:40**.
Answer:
**7:25**
